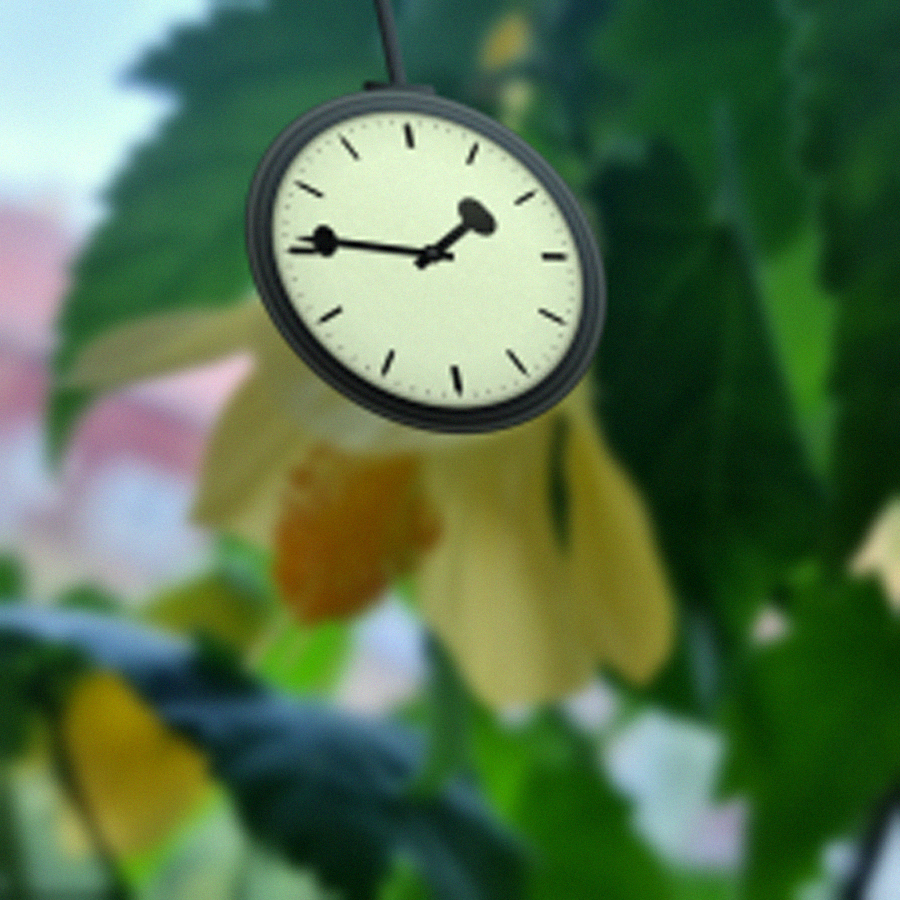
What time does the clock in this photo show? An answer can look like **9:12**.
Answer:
**1:46**
